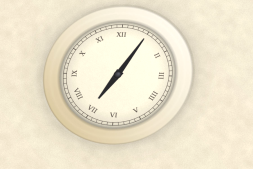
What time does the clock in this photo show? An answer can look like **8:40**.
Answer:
**7:05**
